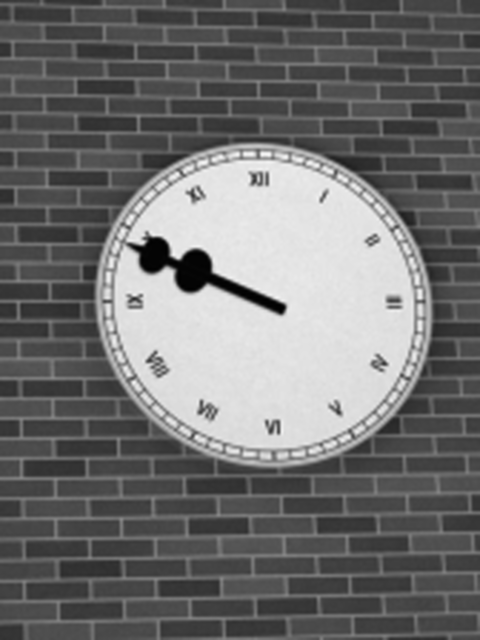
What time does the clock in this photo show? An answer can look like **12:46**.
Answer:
**9:49**
